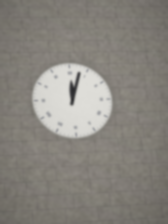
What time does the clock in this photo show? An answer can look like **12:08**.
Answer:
**12:03**
